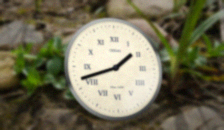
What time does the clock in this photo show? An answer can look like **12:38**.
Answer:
**1:42**
